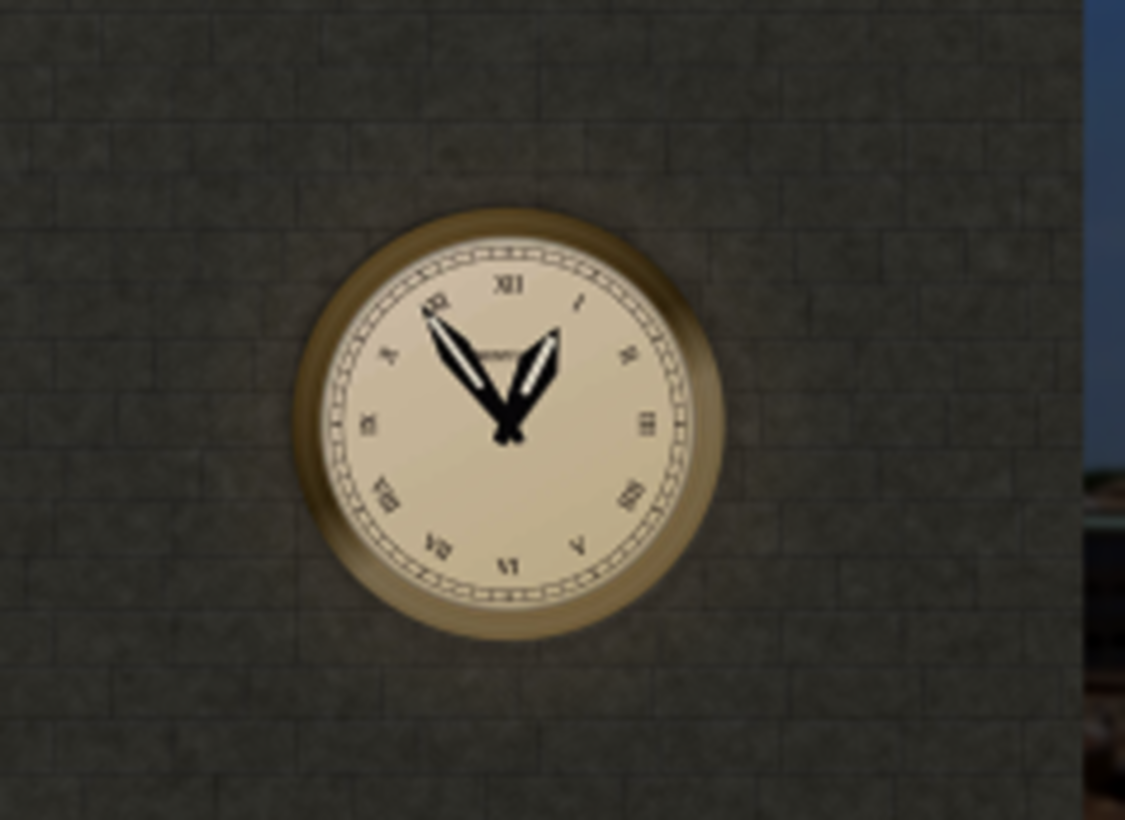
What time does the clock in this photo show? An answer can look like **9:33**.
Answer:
**12:54**
